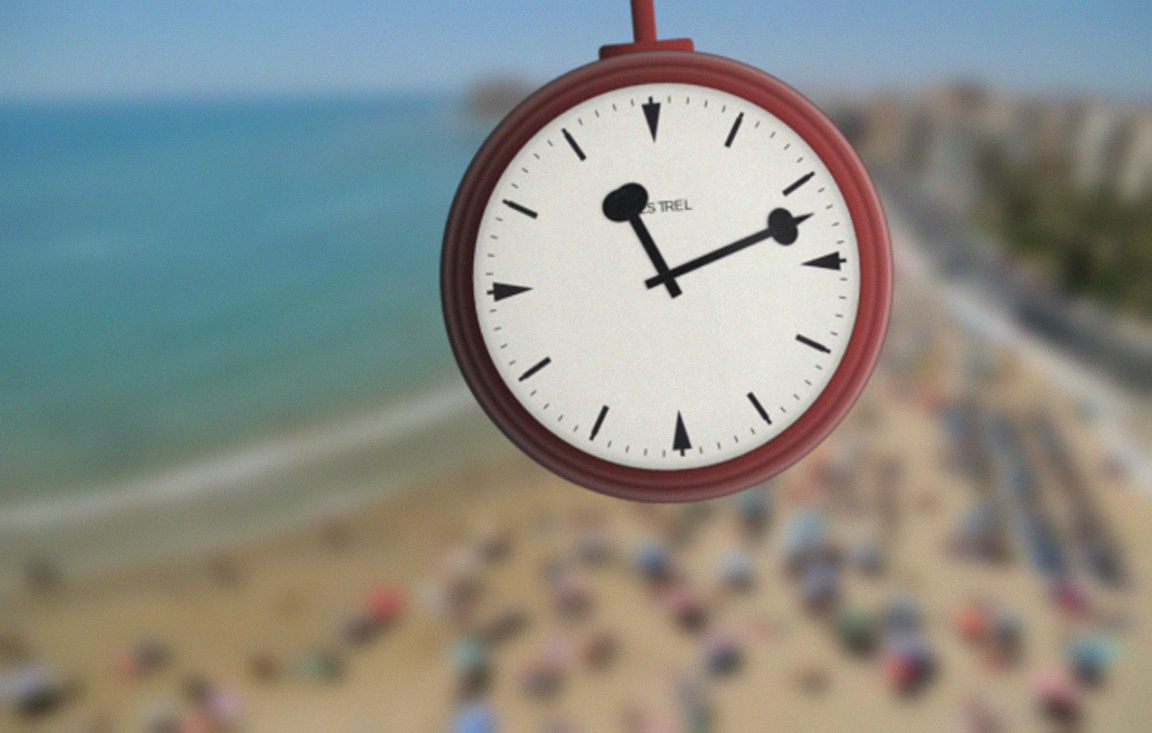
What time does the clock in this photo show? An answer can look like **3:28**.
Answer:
**11:12**
